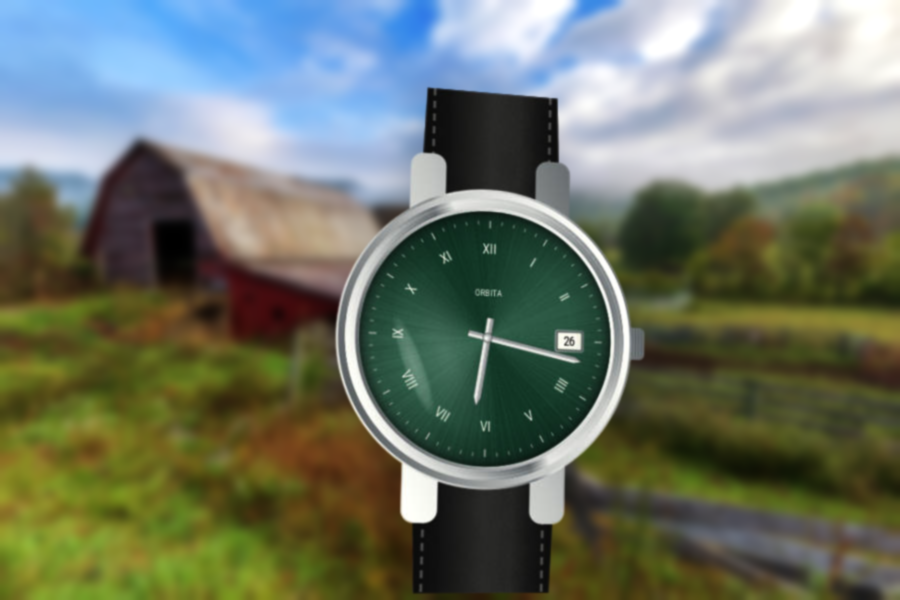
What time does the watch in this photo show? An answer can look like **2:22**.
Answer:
**6:17**
